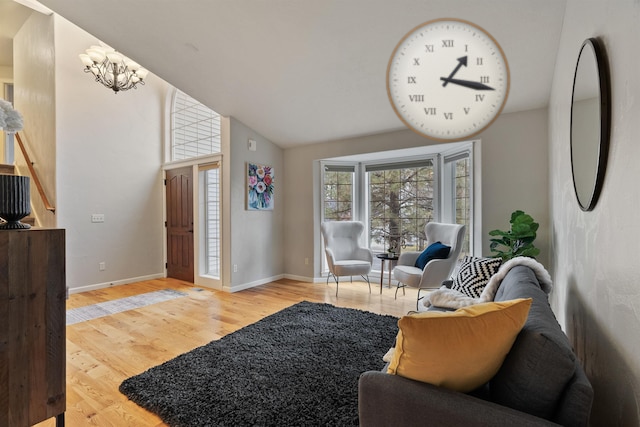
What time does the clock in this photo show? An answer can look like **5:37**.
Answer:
**1:17**
